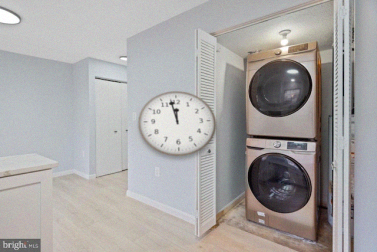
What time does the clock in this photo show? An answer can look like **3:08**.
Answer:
**11:58**
